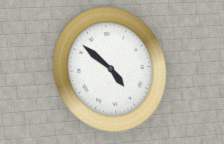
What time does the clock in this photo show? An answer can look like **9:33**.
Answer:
**4:52**
